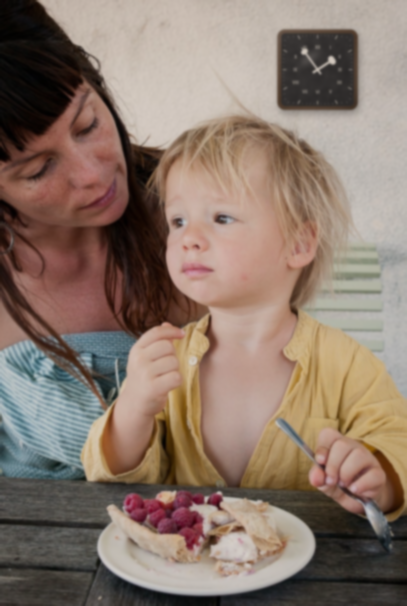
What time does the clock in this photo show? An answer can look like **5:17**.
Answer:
**1:54**
